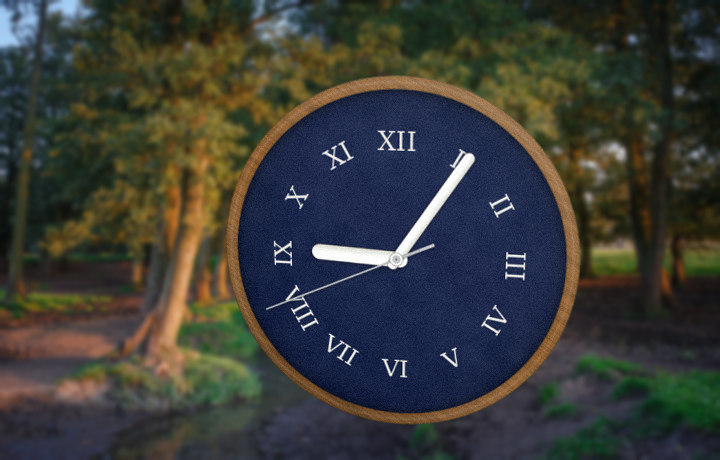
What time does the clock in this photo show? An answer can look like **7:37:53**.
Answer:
**9:05:41**
